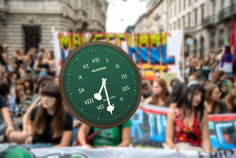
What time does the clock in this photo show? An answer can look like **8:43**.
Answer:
**7:31**
